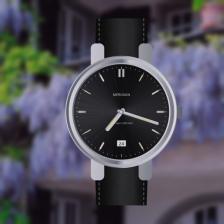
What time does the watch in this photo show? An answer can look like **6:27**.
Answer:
**7:18**
